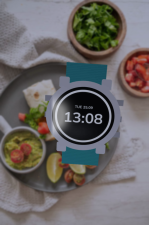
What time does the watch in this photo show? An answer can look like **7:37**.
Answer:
**13:08**
